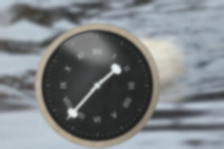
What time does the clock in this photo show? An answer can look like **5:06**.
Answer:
**1:37**
